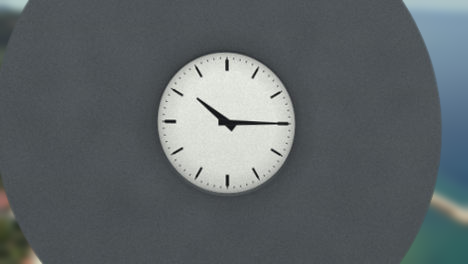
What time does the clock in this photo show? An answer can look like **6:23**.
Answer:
**10:15**
